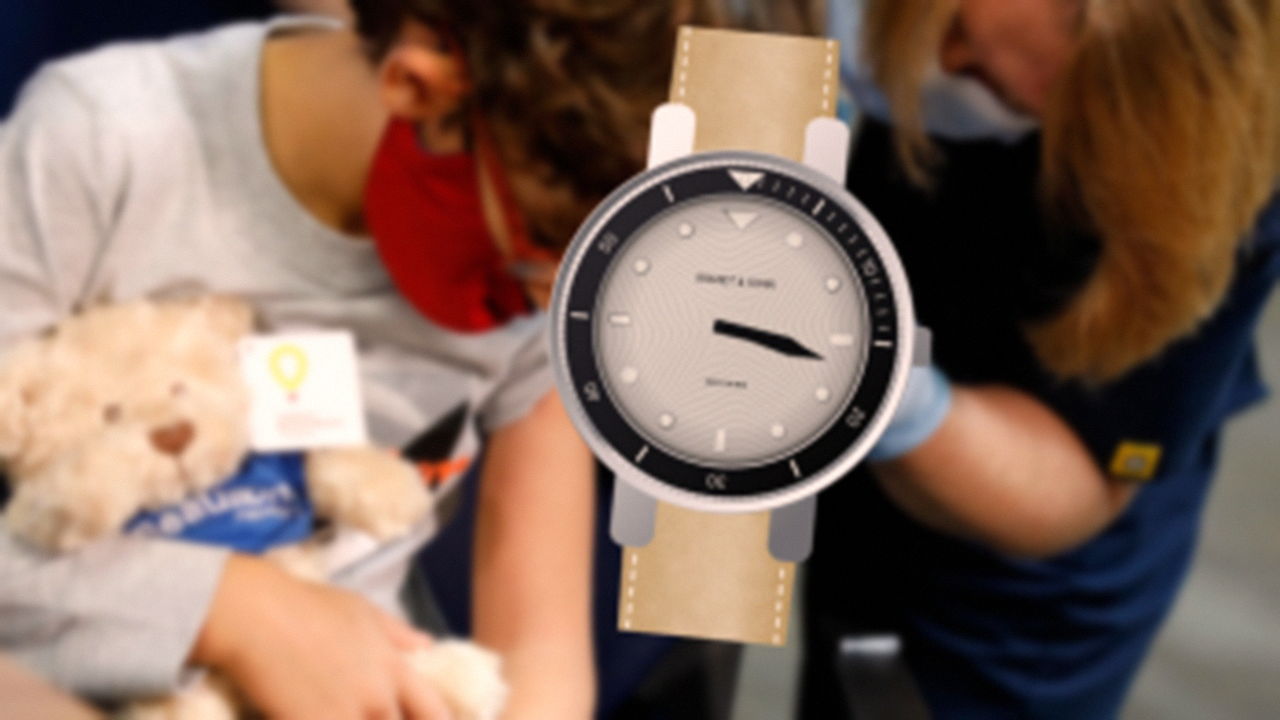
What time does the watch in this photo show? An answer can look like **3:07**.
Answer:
**3:17**
